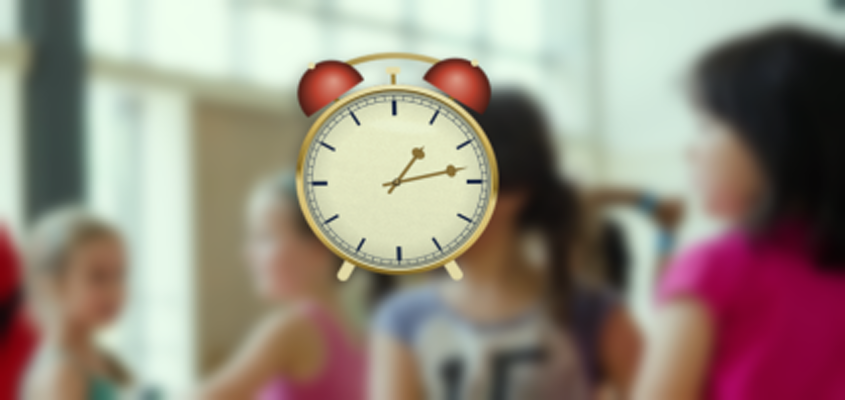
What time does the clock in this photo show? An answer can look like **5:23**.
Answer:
**1:13**
